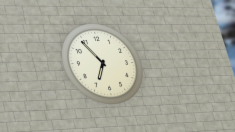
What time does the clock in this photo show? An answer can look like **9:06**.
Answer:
**6:54**
